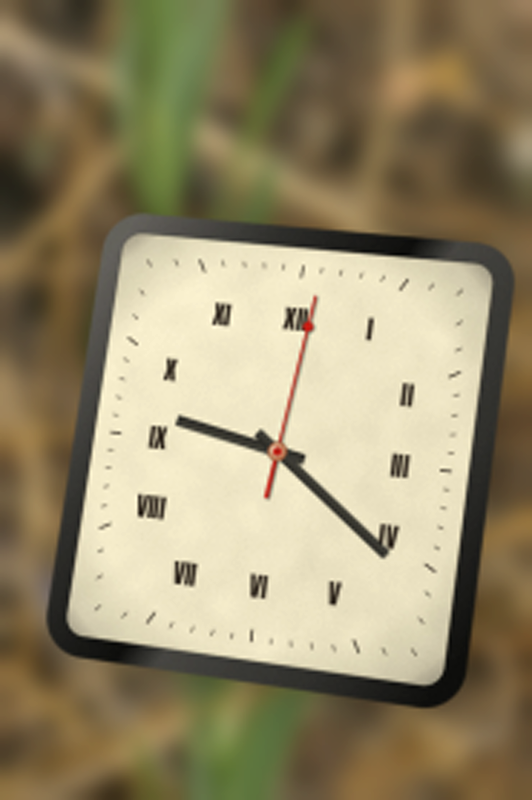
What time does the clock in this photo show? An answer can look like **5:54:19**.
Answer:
**9:21:01**
